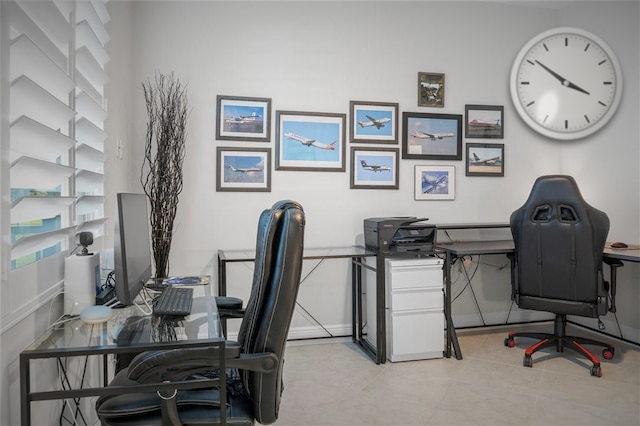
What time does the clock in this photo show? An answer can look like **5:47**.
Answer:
**3:51**
